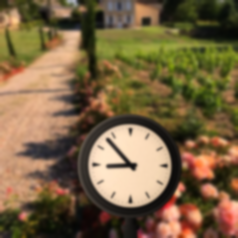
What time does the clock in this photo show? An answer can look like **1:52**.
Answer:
**8:53**
